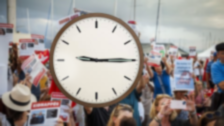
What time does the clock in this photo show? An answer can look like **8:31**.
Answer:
**9:15**
